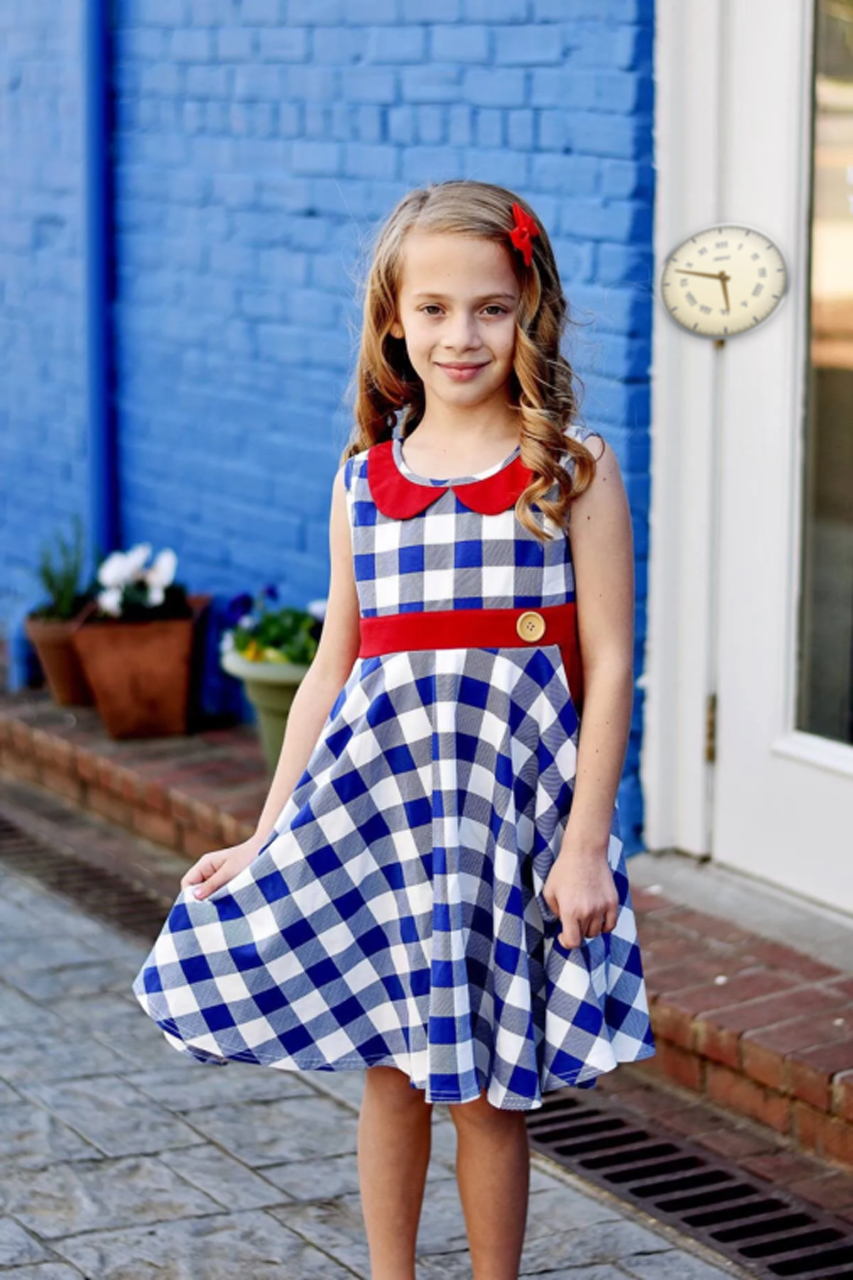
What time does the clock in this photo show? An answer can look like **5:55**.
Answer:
**5:48**
